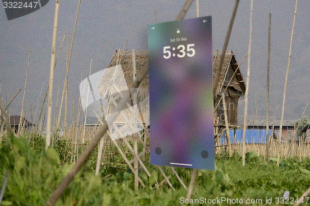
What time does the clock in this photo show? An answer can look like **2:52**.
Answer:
**5:35**
